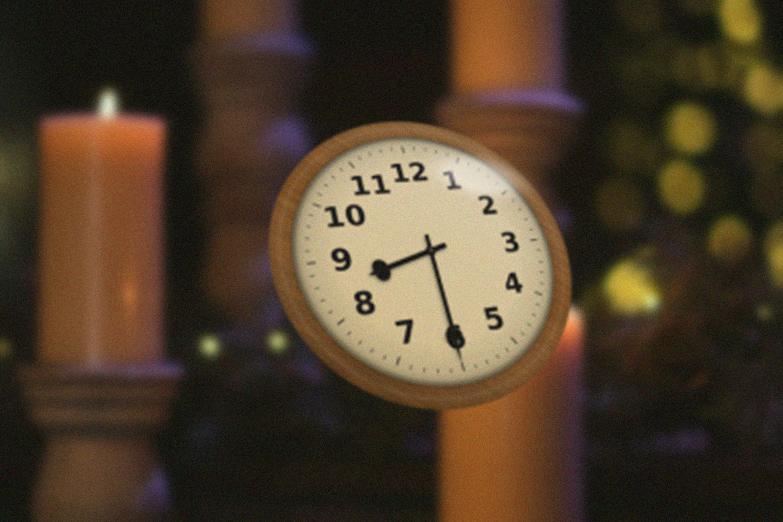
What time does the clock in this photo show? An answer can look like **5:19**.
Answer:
**8:30**
